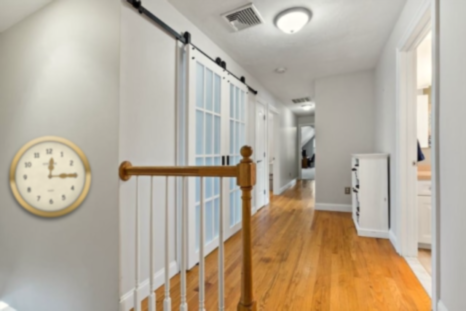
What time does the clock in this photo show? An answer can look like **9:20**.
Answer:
**12:15**
